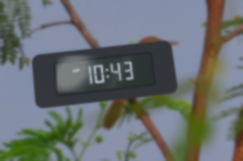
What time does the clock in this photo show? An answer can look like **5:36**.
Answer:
**10:43**
